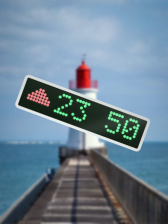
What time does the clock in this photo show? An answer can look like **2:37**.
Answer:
**23:50**
